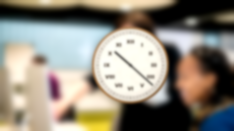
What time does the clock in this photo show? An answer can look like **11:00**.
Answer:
**10:22**
